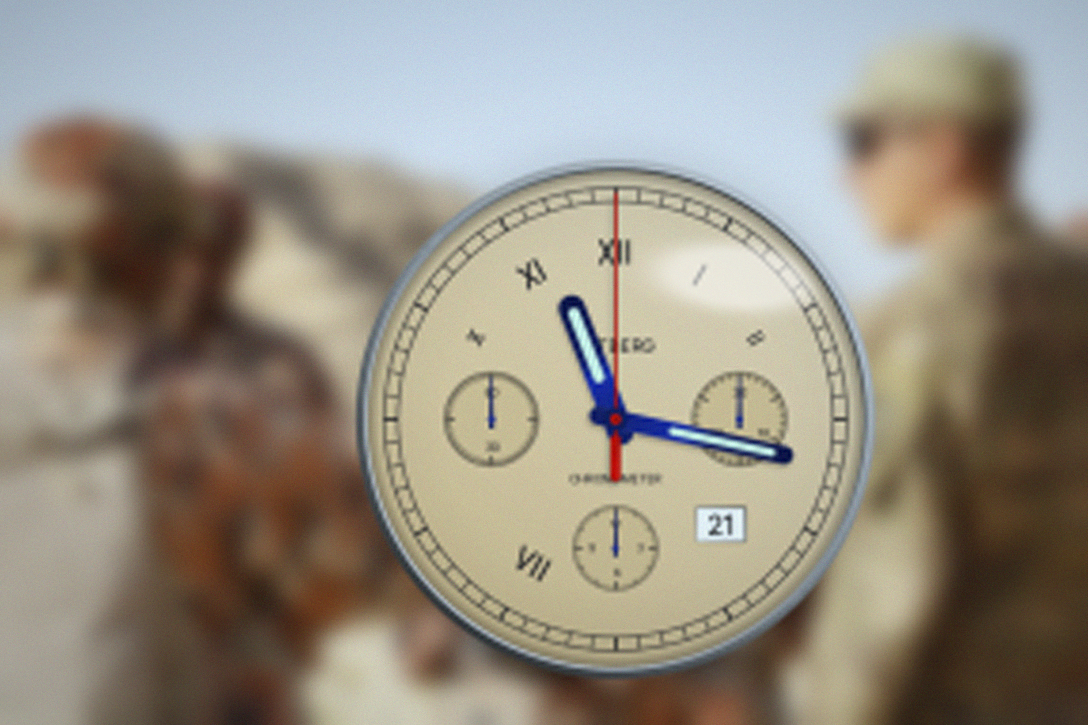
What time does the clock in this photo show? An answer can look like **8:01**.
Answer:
**11:17**
